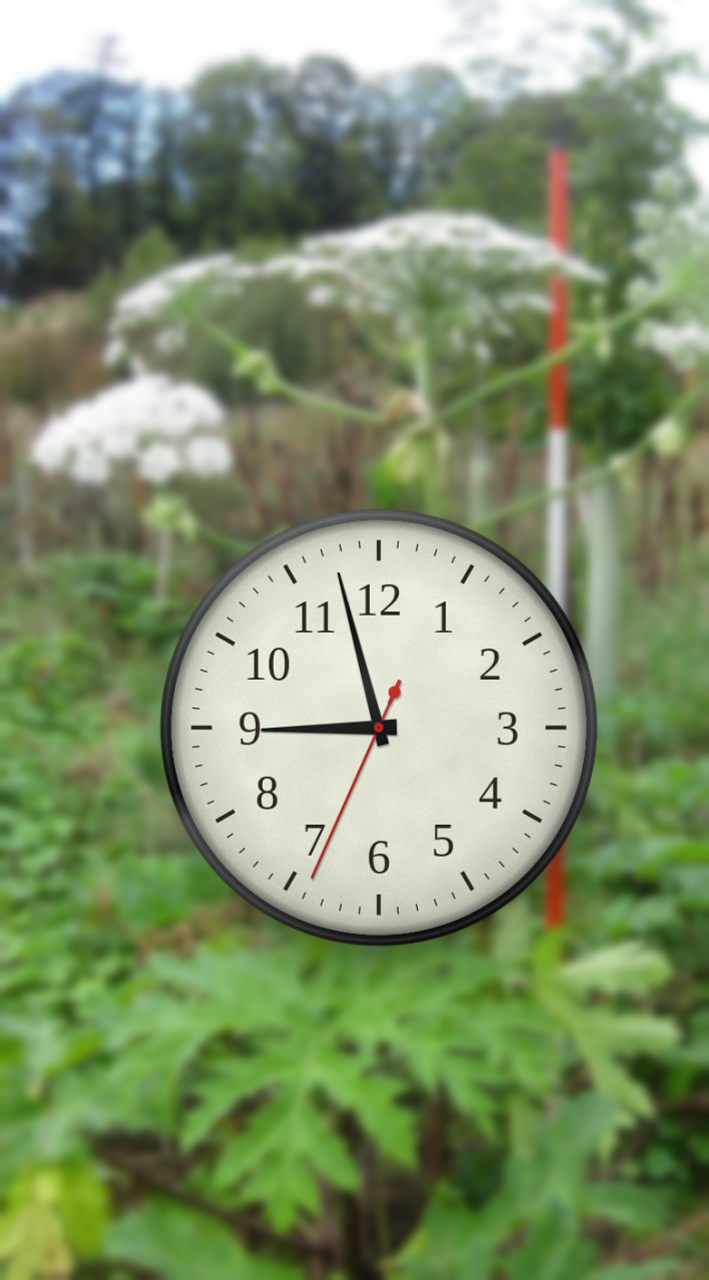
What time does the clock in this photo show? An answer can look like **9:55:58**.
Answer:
**8:57:34**
